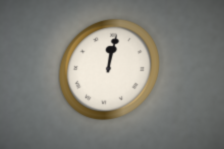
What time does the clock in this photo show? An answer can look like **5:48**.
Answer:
**12:01**
